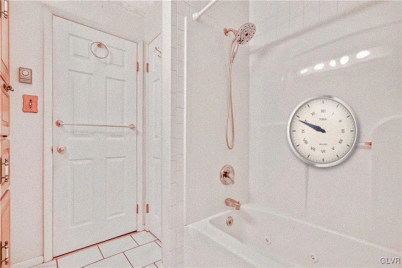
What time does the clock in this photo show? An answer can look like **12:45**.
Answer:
**9:49**
